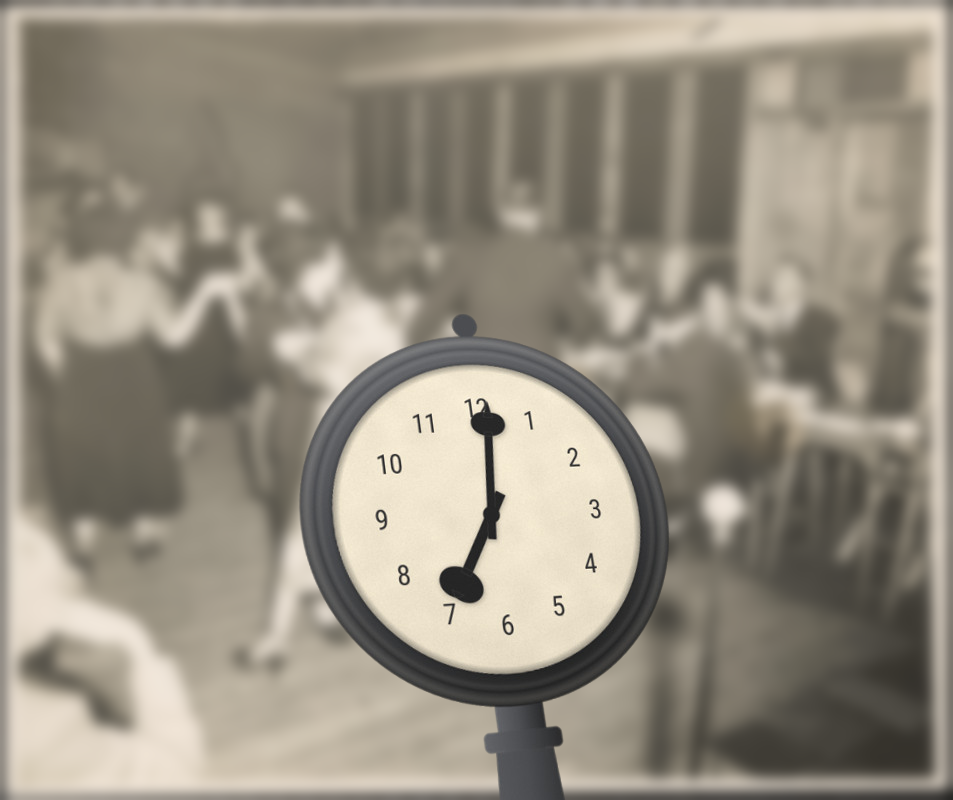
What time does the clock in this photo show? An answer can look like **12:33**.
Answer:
**7:01**
